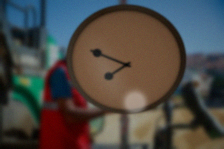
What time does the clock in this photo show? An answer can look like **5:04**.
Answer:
**7:49**
